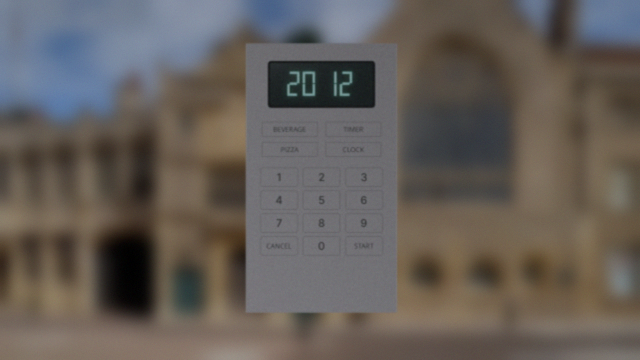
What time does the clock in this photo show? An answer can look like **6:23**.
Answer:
**20:12**
